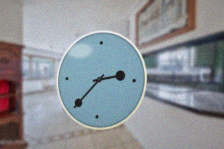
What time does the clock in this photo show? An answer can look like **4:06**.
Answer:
**2:37**
